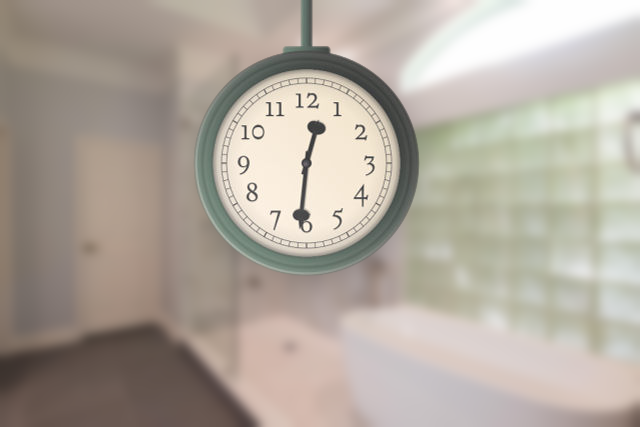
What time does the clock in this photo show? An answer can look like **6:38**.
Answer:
**12:31**
